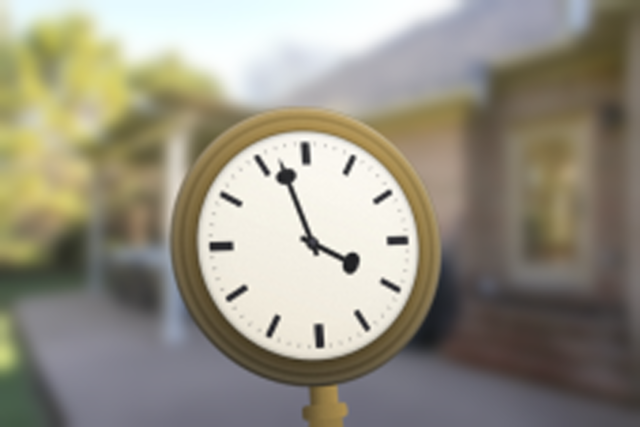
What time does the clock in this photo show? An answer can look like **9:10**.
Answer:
**3:57**
